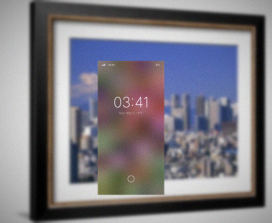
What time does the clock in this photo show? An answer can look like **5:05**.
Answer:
**3:41**
